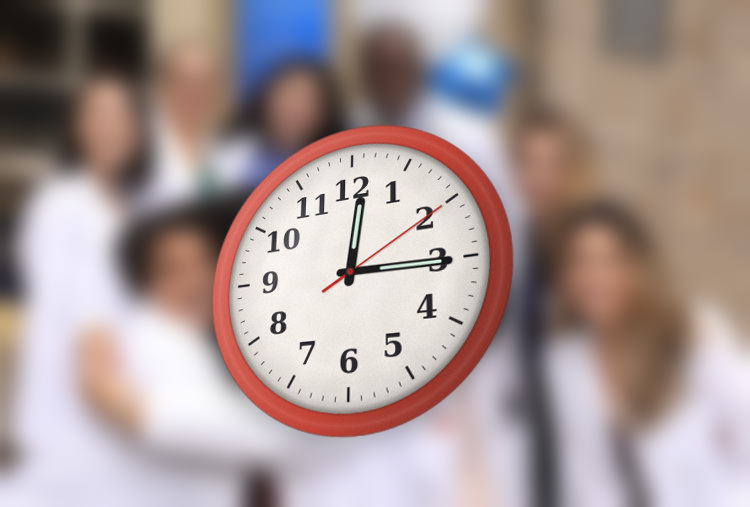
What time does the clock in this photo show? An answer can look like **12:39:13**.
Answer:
**12:15:10**
